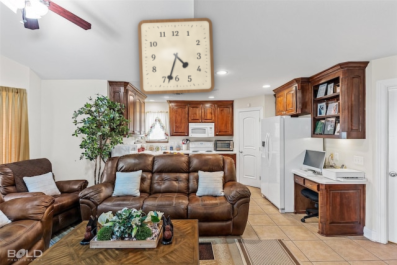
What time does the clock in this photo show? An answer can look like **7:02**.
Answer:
**4:33**
